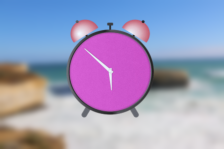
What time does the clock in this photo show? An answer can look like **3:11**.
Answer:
**5:52**
